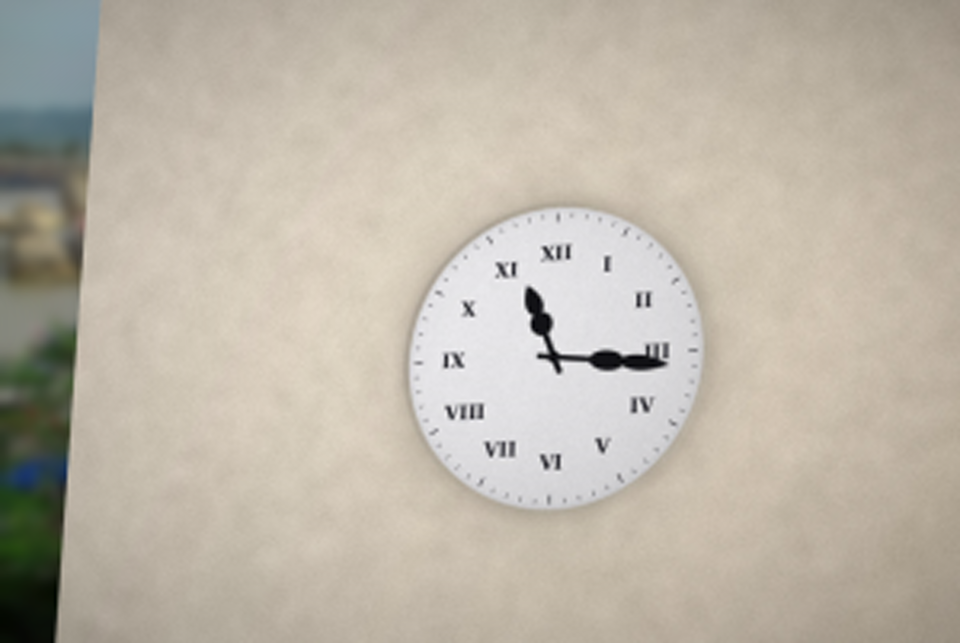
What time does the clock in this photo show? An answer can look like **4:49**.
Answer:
**11:16**
